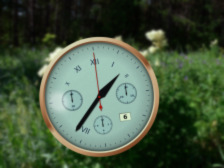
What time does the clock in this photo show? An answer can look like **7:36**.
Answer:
**1:37**
